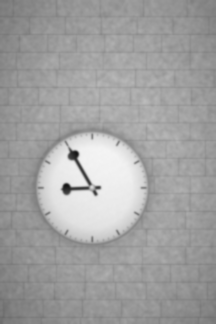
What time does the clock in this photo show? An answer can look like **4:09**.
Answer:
**8:55**
